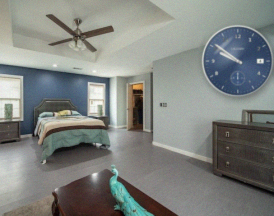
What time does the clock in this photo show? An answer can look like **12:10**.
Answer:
**9:51**
